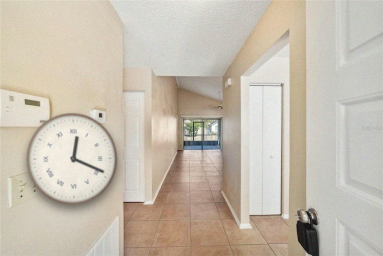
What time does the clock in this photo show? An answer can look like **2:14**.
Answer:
**12:19**
